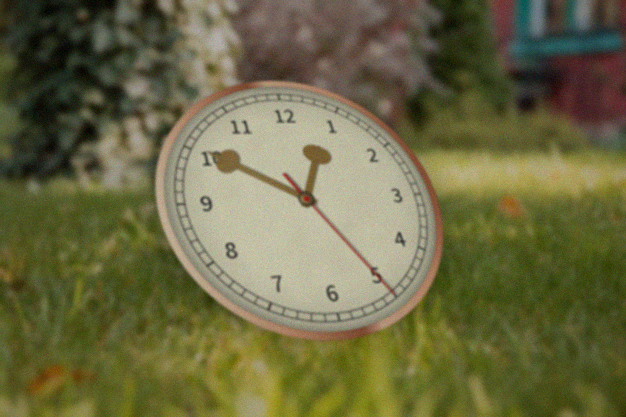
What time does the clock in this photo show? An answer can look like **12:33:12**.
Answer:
**12:50:25**
